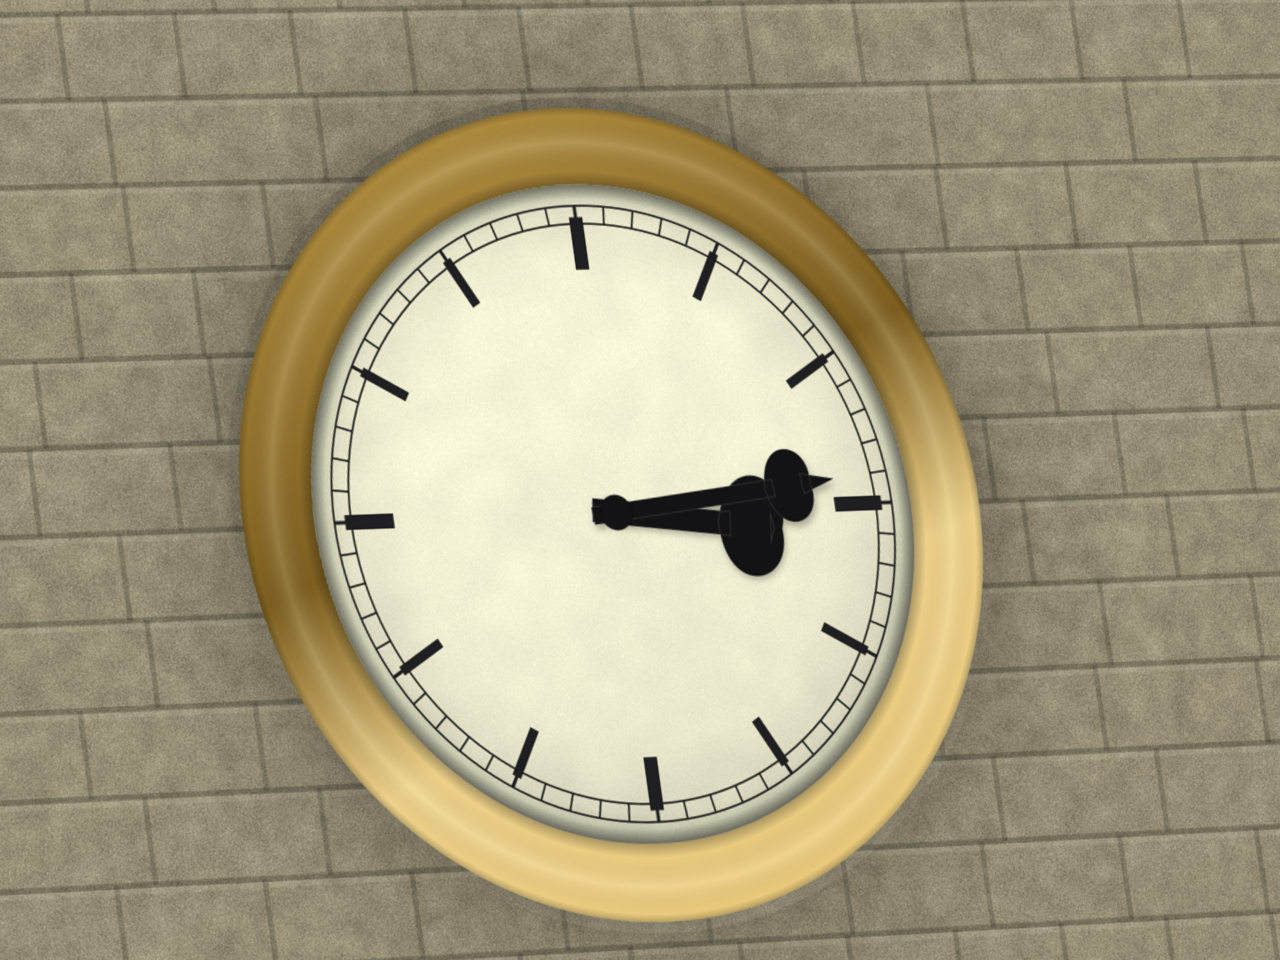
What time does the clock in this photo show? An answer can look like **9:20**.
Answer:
**3:14**
